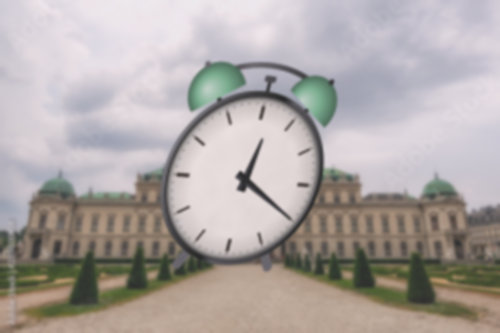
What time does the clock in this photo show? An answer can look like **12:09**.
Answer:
**12:20**
